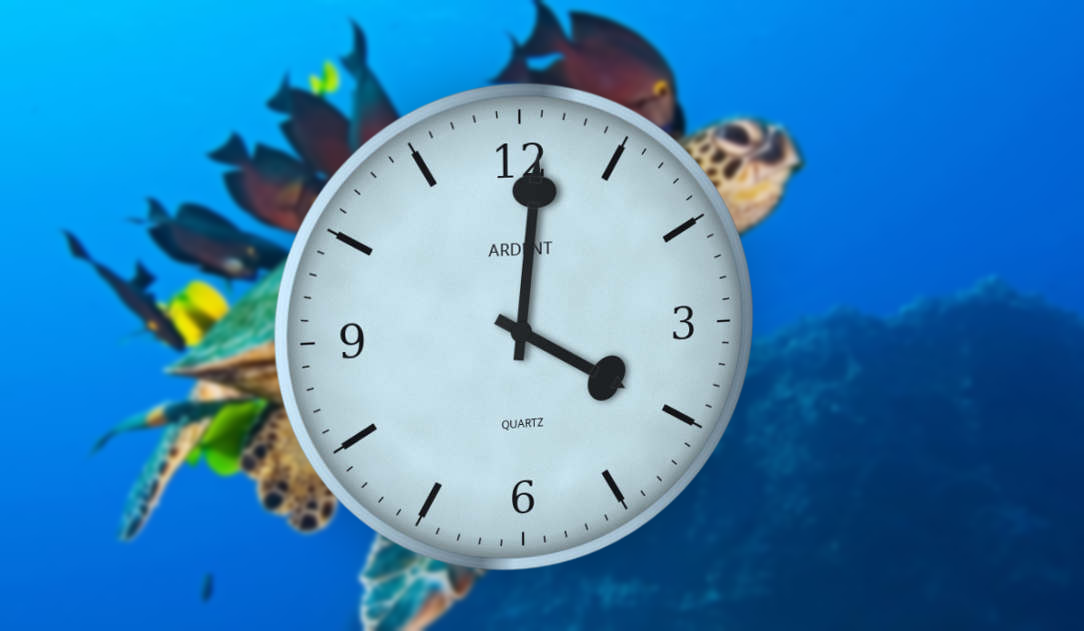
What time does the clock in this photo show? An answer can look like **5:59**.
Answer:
**4:01**
